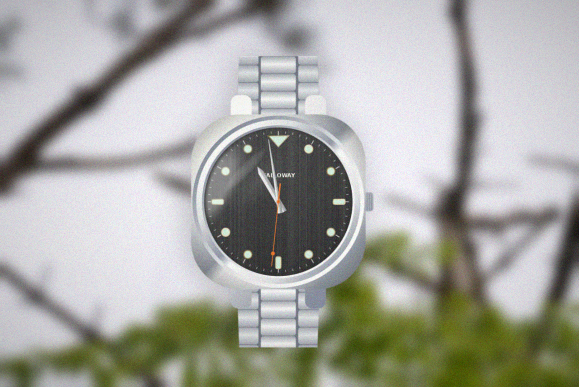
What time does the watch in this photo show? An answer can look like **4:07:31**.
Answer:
**10:58:31**
